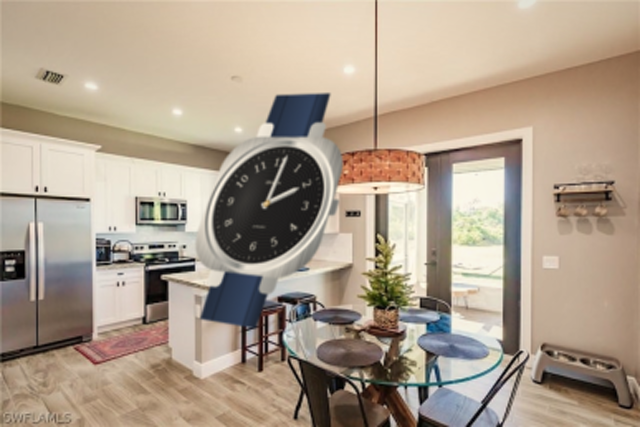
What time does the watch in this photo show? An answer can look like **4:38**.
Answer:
**2:01**
